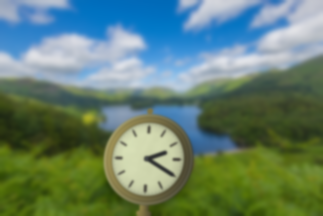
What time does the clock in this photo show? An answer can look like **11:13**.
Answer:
**2:20**
